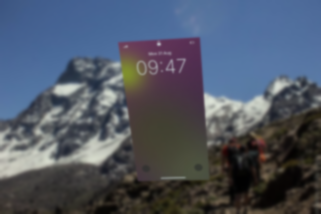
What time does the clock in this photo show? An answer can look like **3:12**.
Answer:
**9:47**
